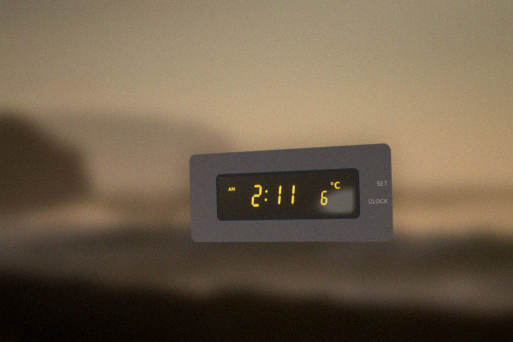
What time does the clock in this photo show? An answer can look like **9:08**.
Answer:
**2:11**
